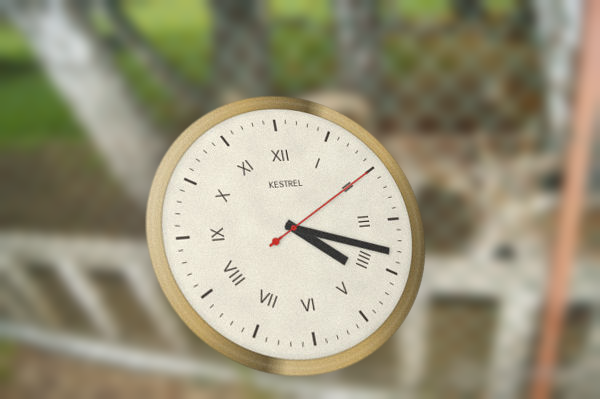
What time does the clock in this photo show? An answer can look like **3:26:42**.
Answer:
**4:18:10**
